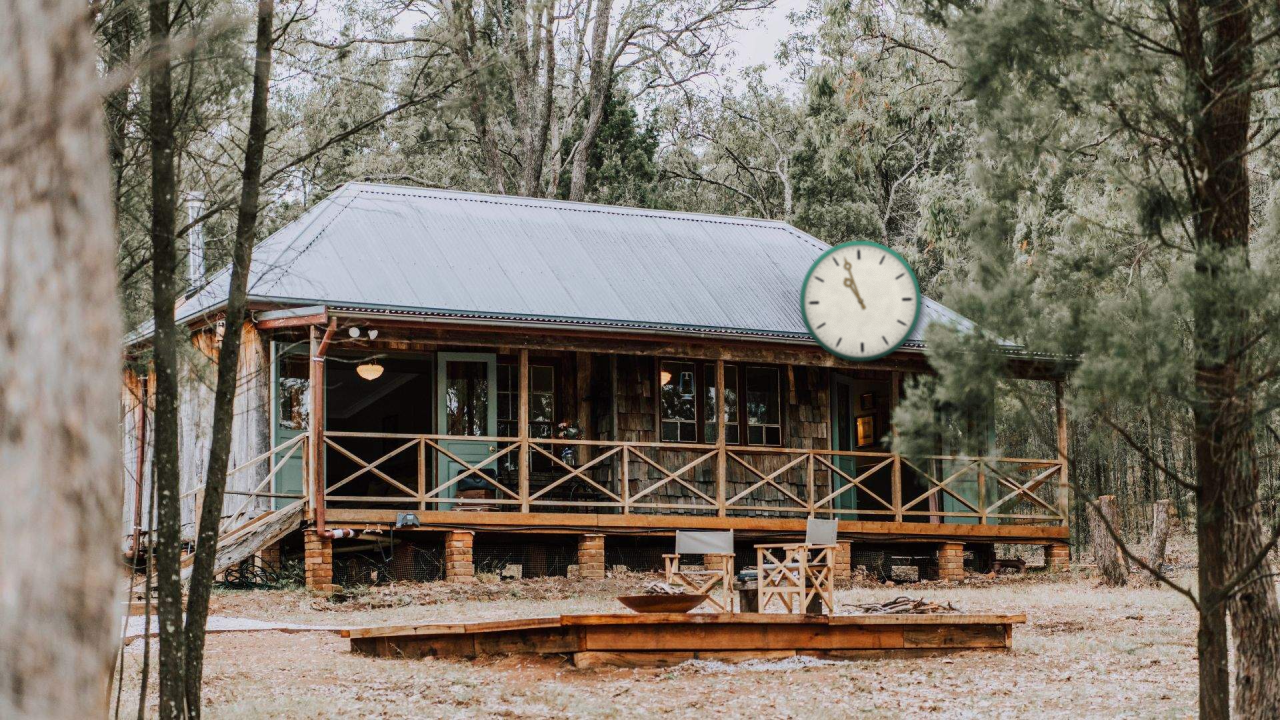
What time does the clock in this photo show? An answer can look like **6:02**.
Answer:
**10:57**
